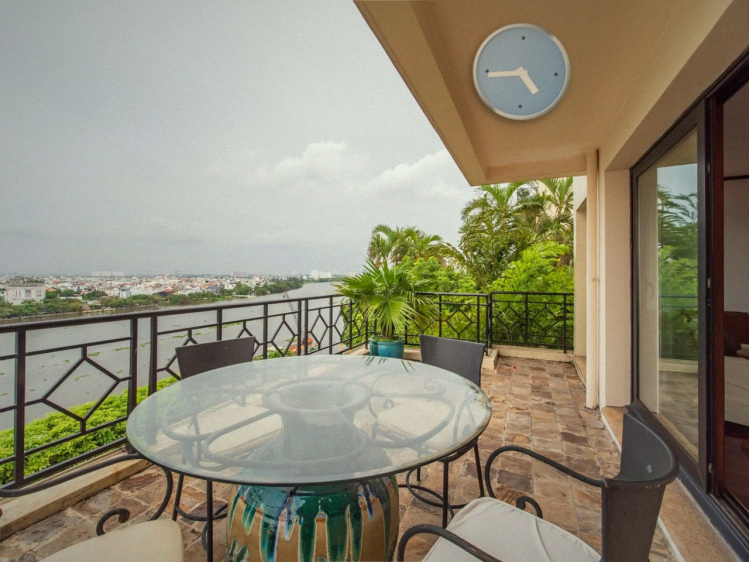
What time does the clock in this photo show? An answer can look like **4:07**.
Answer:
**4:44**
